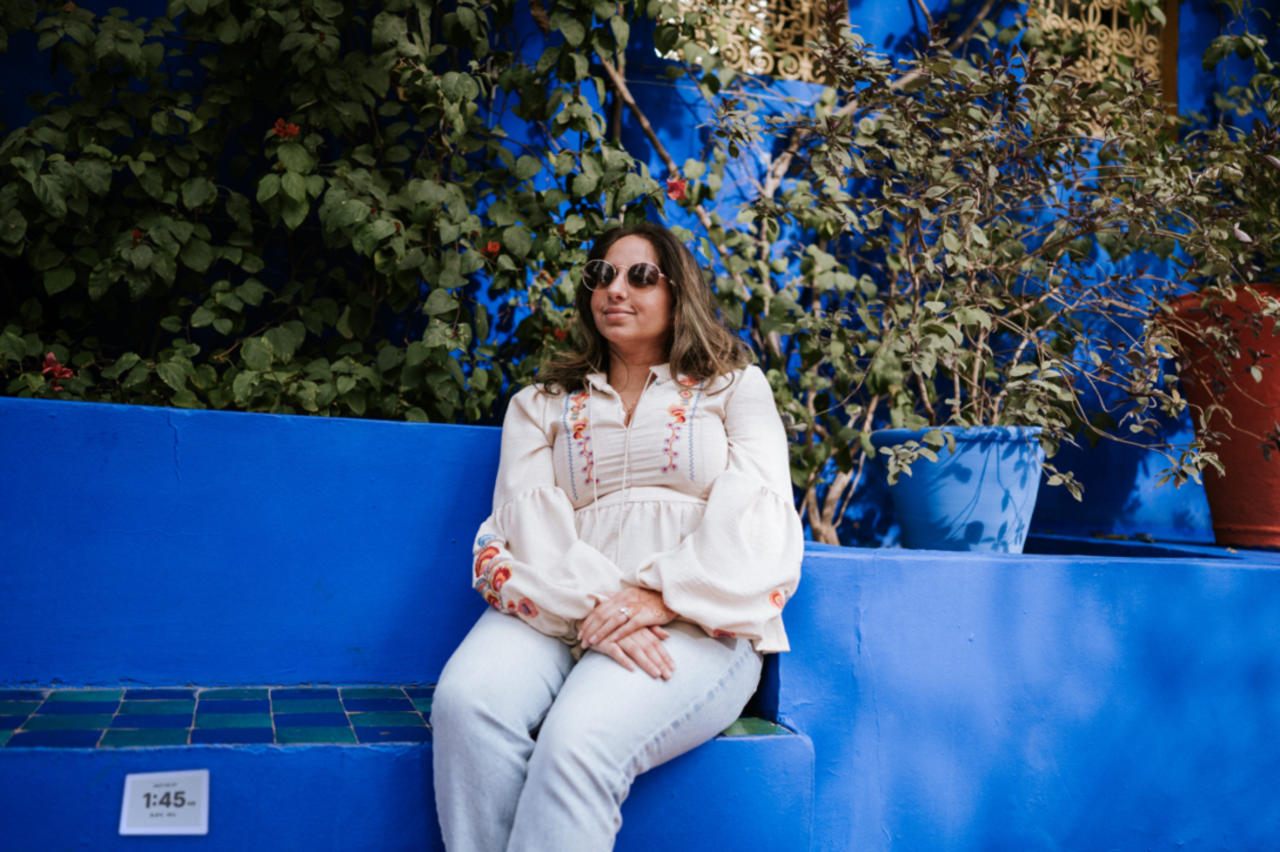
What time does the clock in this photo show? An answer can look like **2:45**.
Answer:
**1:45**
